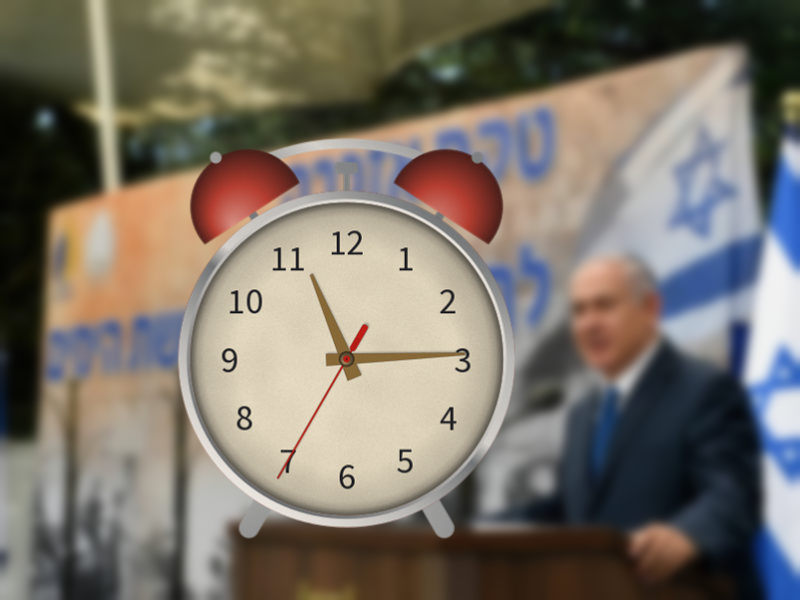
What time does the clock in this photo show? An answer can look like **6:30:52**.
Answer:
**11:14:35**
